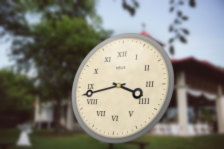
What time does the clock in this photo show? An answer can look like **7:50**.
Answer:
**3:43**
